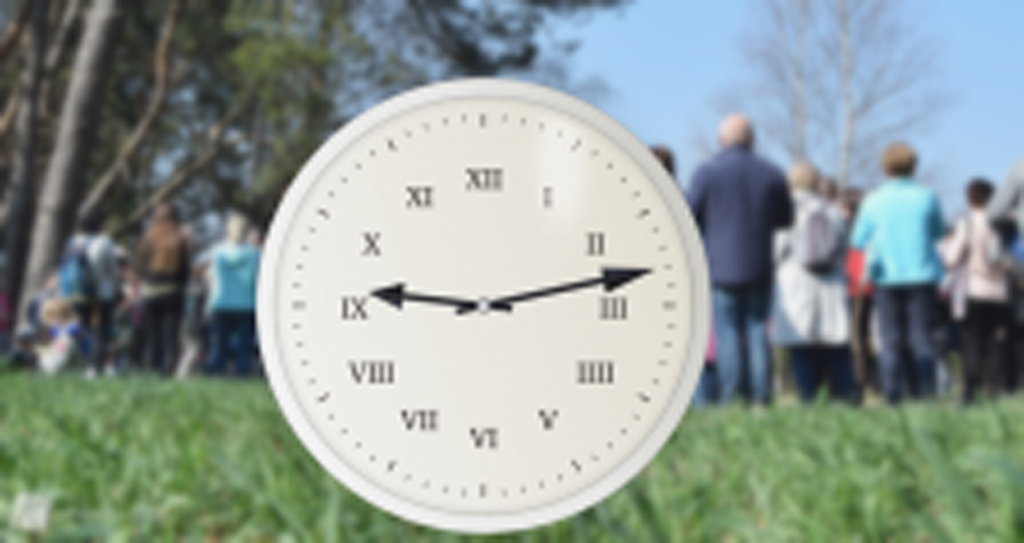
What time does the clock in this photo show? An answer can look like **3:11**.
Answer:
**9:13**
